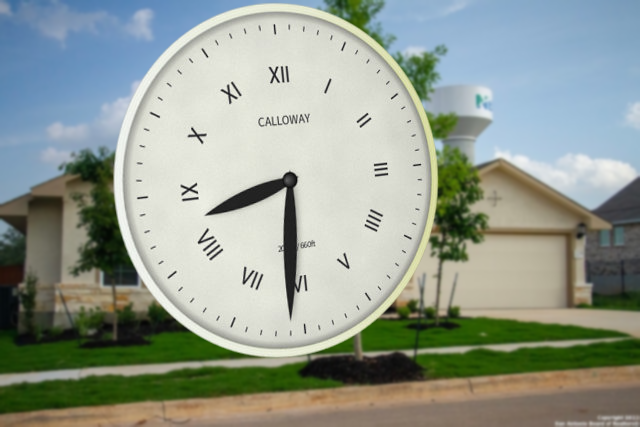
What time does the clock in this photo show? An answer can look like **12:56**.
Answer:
**8:31**
